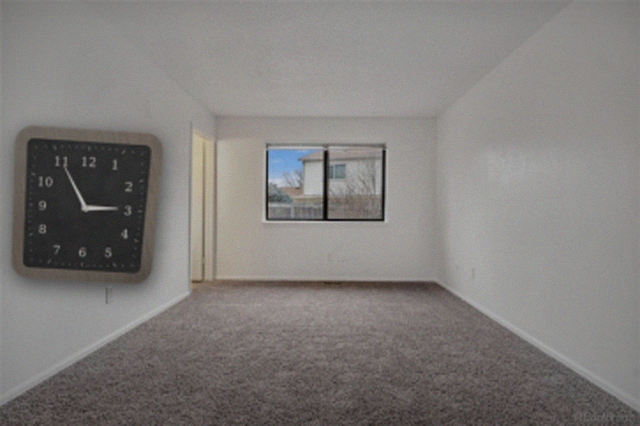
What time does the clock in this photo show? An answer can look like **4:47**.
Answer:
**2:55**
